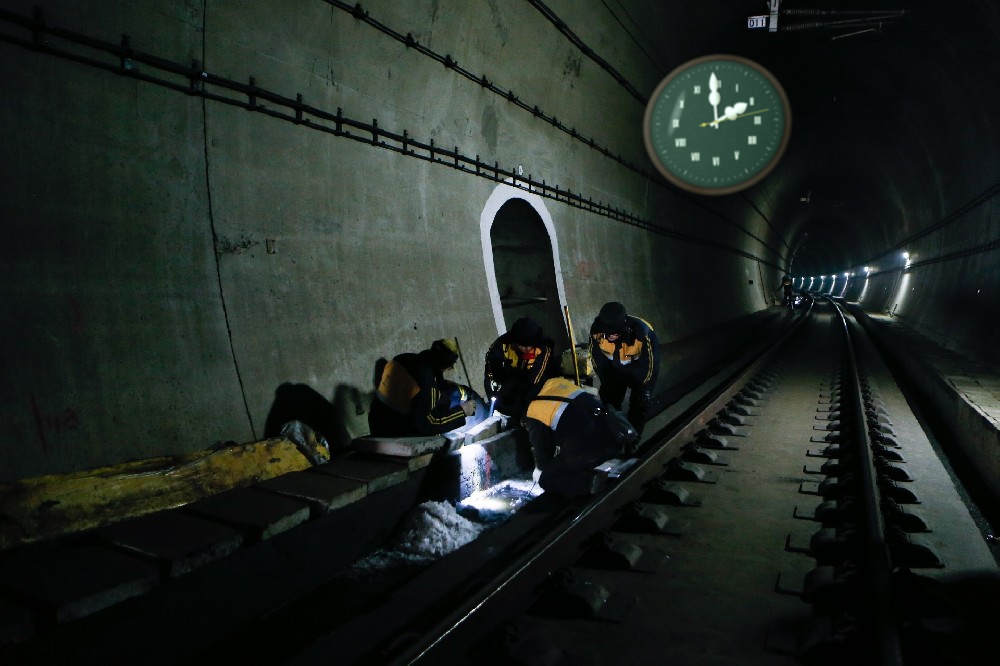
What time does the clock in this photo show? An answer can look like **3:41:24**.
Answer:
**1:59:13**
